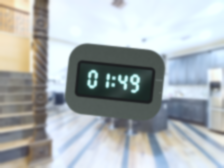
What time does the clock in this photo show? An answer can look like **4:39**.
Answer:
**1:49**
